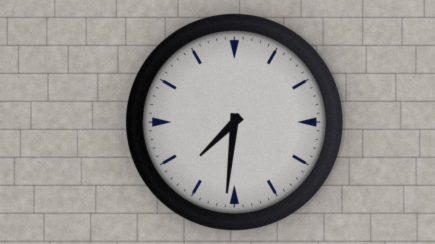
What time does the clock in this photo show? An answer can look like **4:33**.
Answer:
**7:31**
